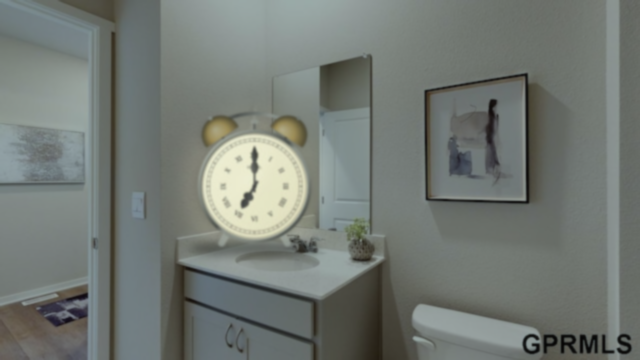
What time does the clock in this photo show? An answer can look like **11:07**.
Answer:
**7:00**
